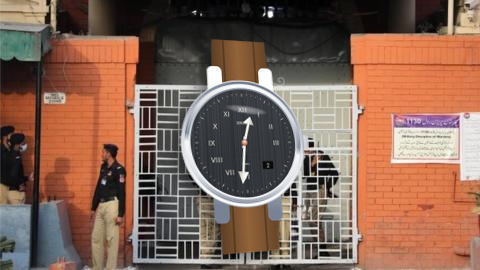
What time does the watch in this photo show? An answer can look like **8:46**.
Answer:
**12:31**
